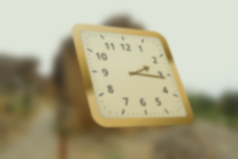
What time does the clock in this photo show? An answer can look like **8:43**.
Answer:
**2:16**
